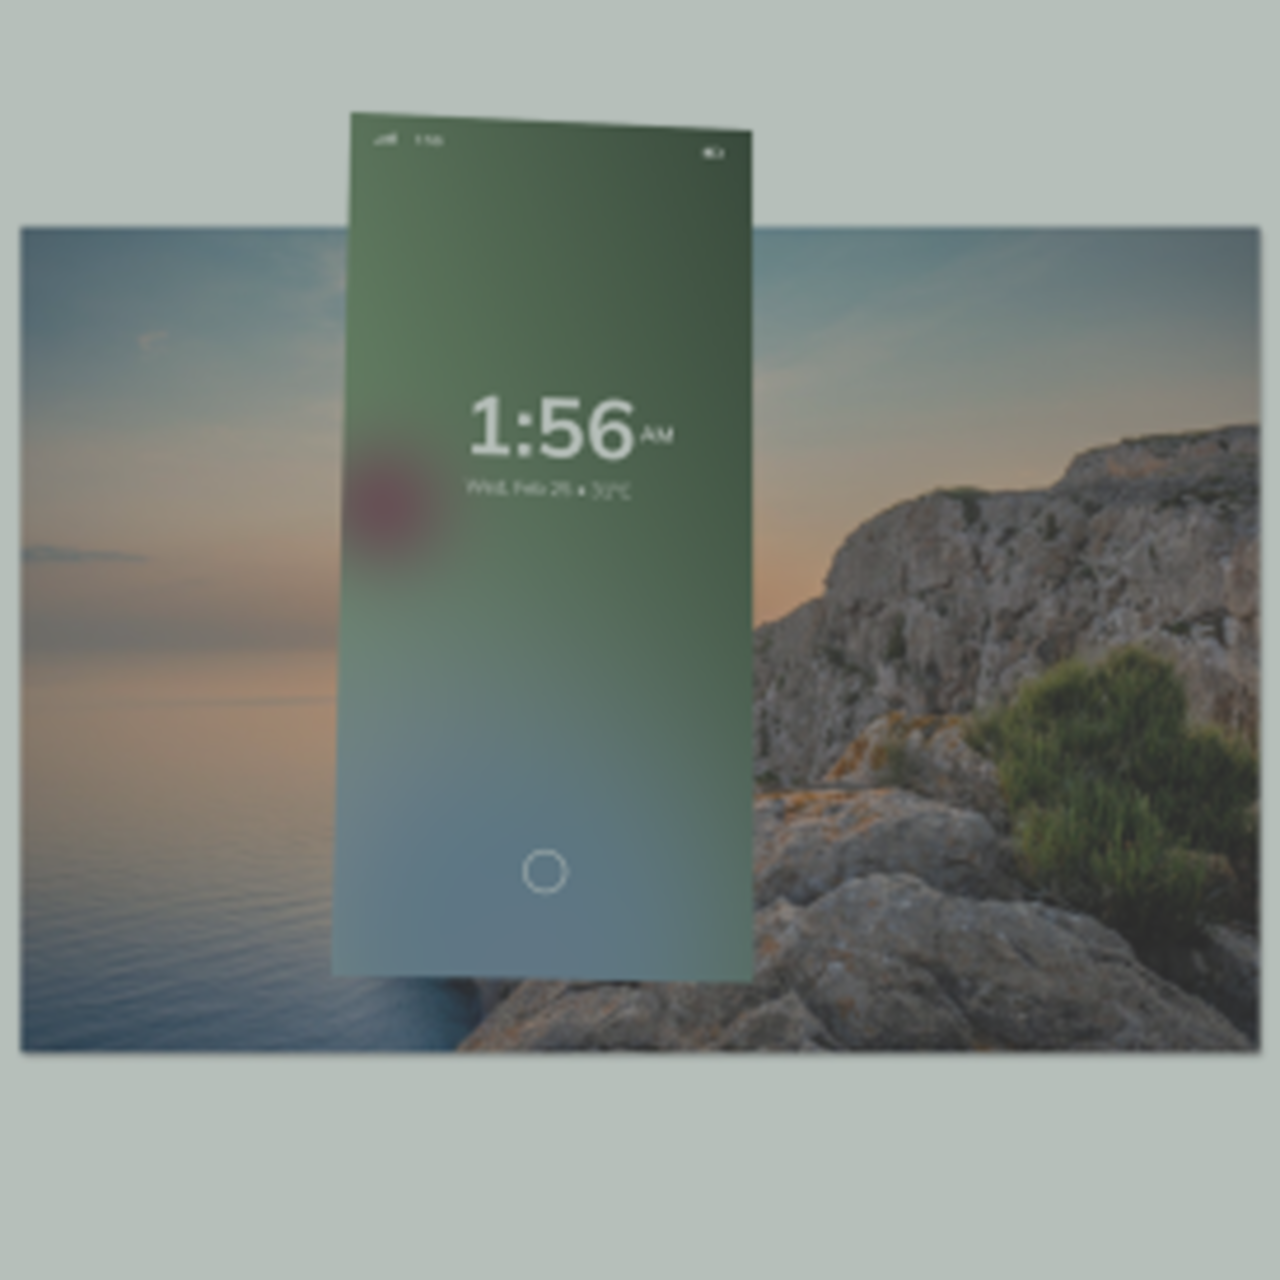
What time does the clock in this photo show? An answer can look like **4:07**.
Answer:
**1:56**
